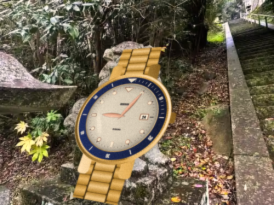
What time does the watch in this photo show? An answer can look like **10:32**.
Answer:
**9:05**
